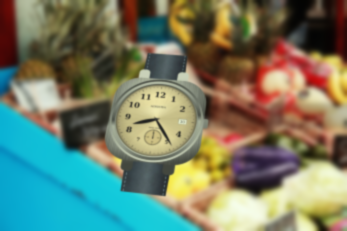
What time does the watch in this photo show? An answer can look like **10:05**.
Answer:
**8:24**
